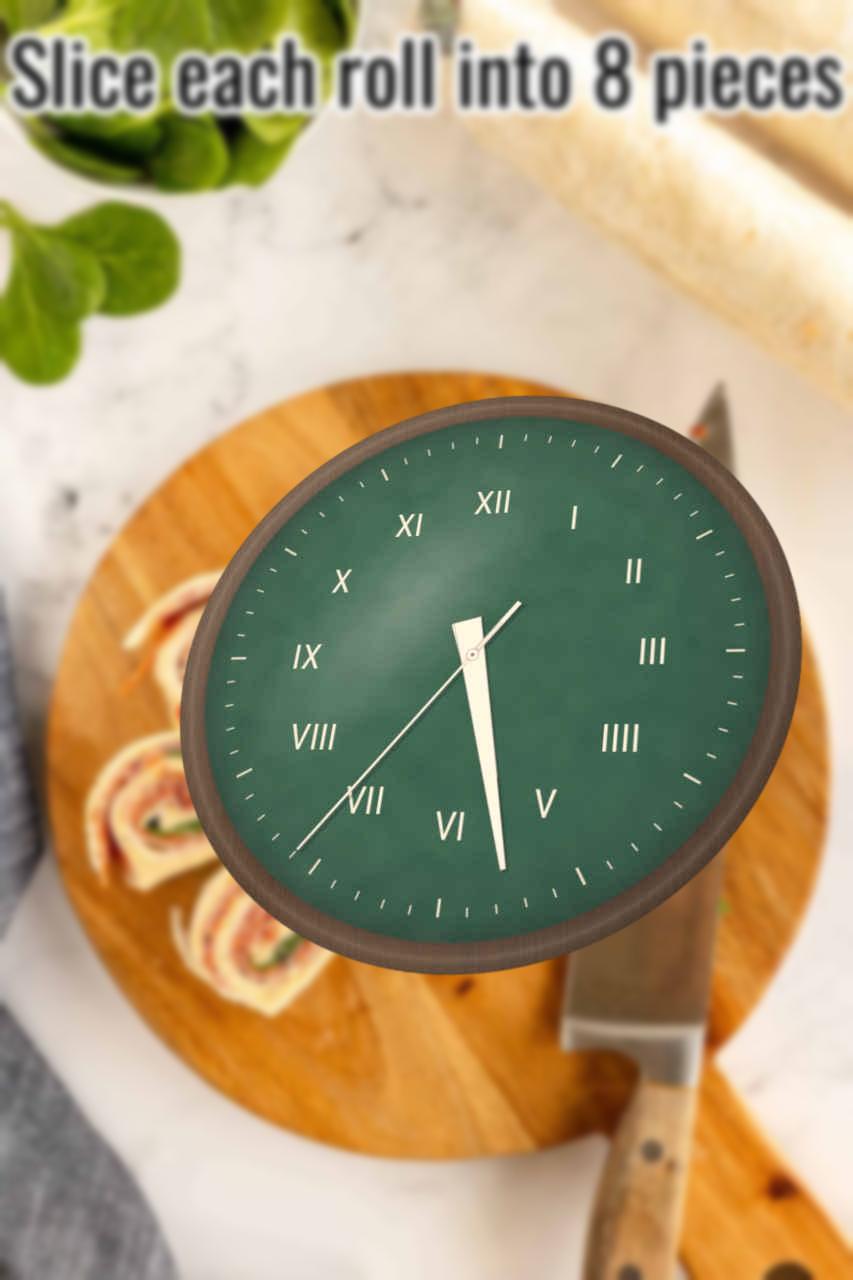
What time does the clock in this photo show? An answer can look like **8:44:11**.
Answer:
**5:27:36**
